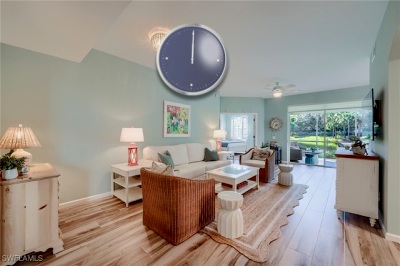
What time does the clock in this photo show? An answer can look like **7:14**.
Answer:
**12:00**
